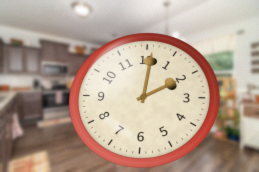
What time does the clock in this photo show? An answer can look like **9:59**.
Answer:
**2:01**
